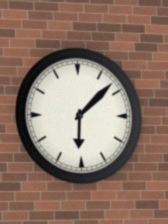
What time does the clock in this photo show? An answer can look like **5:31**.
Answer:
**6:08**
